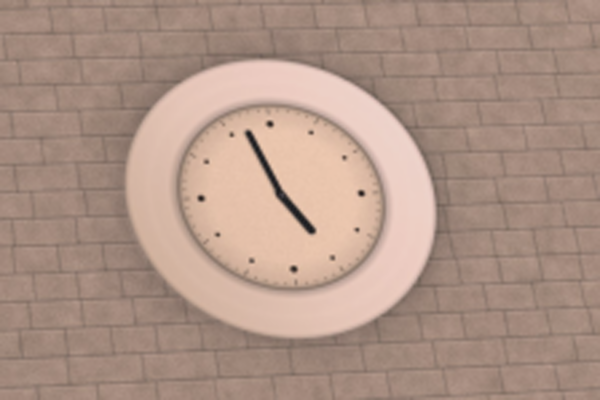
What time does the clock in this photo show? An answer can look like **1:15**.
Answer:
**4:57**
